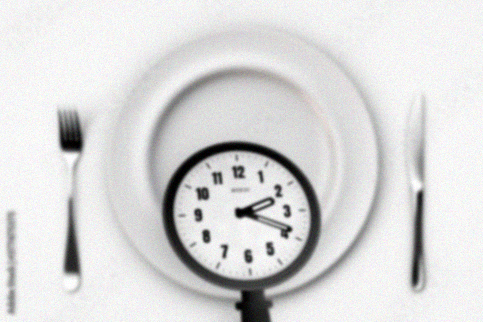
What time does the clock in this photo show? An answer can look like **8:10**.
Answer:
**2:19**
